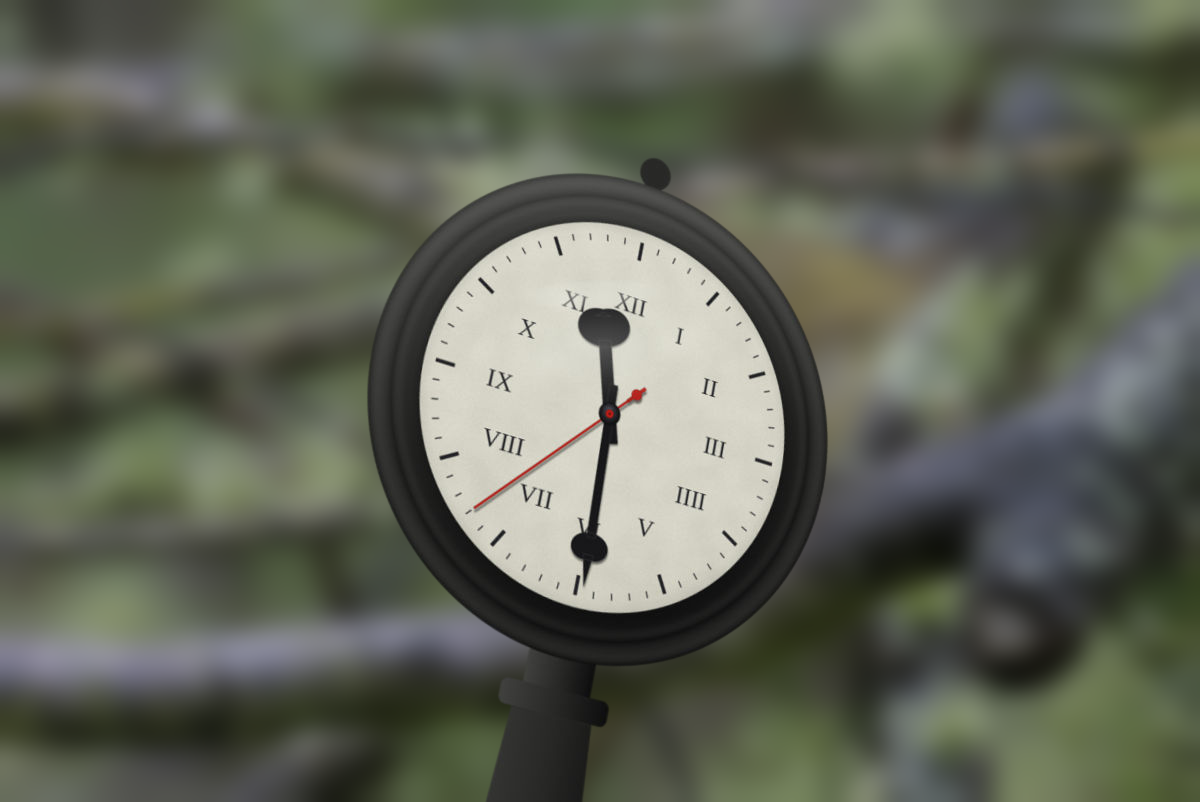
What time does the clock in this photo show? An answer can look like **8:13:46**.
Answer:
**11:29:37**
